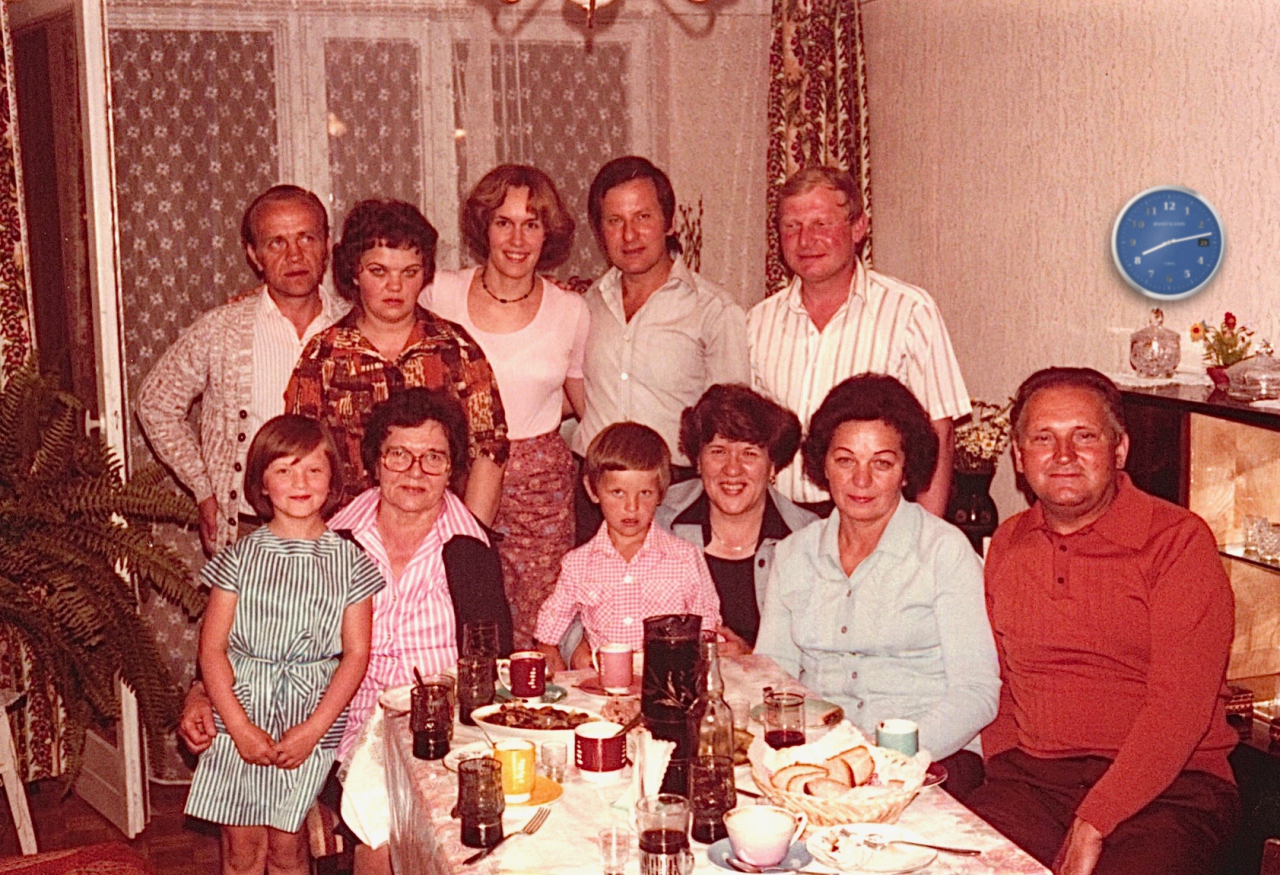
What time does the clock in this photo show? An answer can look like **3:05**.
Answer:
**8:13**
